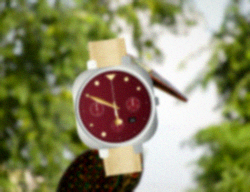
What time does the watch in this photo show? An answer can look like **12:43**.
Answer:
**5:50**
